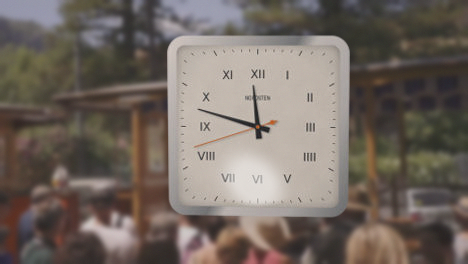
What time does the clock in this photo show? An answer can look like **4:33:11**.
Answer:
**11:47:42**
